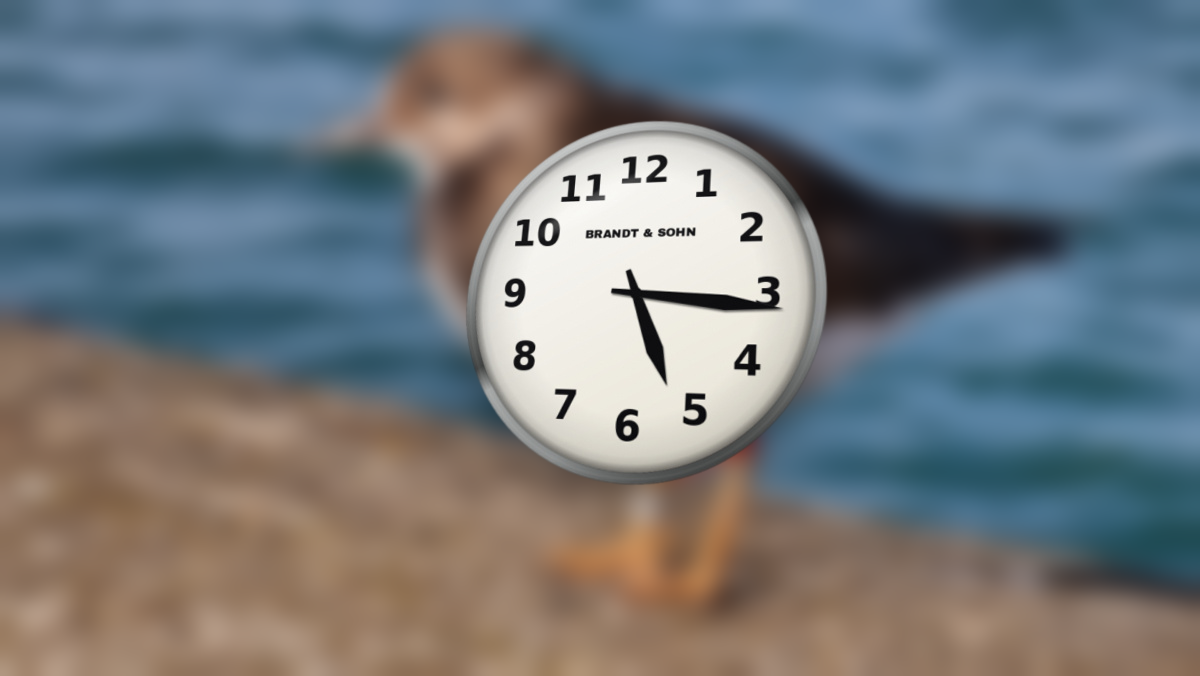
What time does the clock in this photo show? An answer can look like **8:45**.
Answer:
**5:16**
